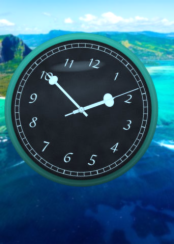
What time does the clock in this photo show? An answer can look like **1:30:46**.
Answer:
**1:50:09**
